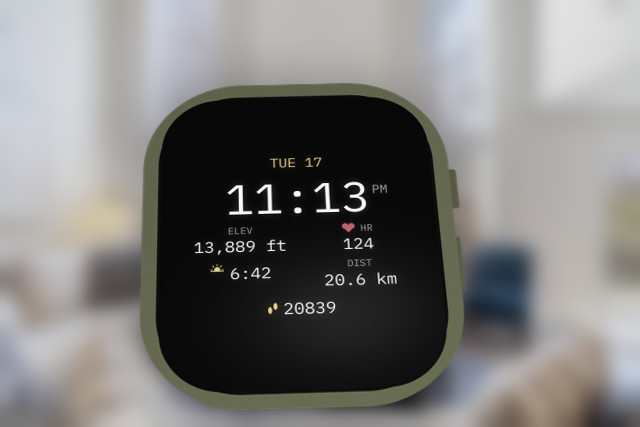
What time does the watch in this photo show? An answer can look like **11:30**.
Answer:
**11:13**
